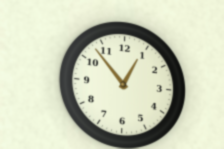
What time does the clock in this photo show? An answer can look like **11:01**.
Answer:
**12:53**
